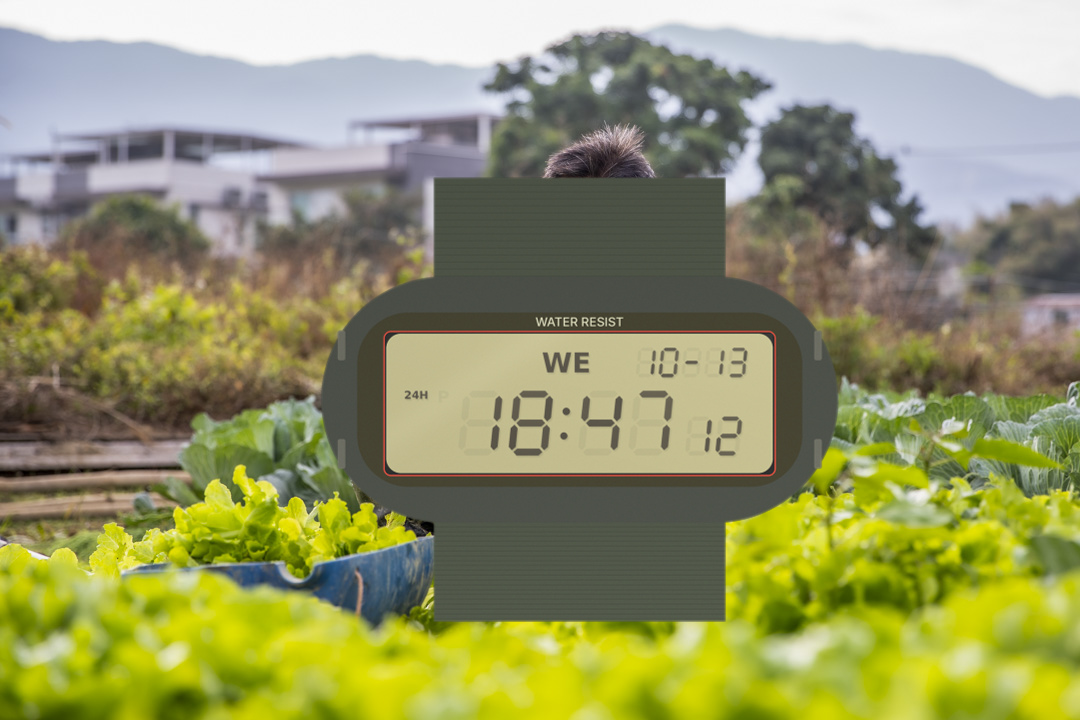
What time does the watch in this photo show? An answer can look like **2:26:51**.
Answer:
**18:47:12**
